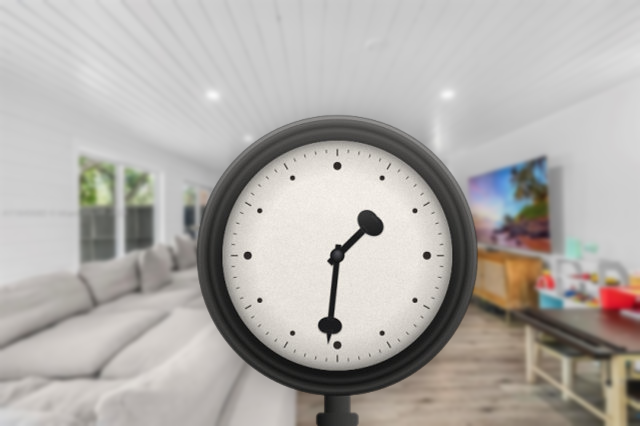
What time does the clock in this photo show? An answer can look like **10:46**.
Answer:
**1:31**
